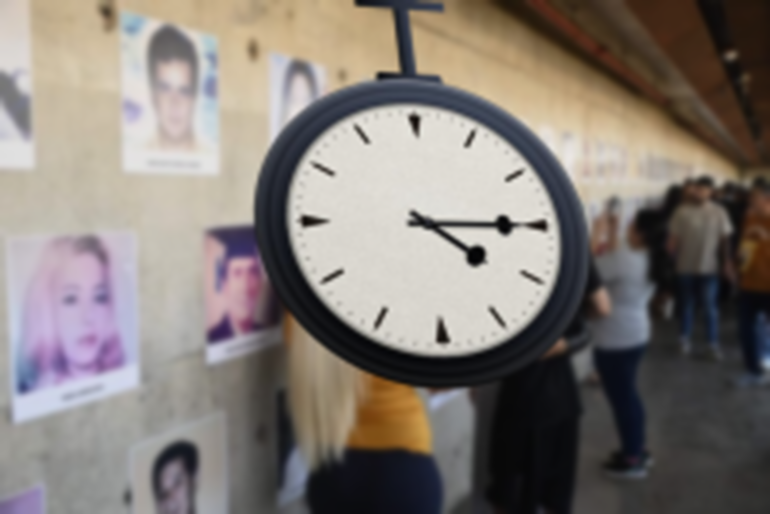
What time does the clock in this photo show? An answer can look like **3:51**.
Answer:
**4:15**
